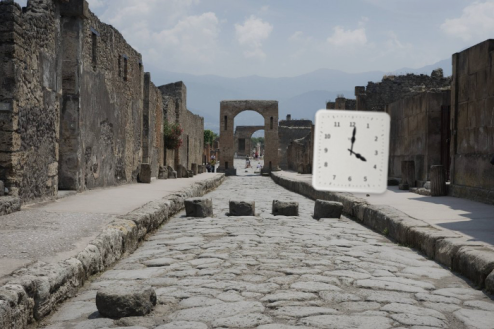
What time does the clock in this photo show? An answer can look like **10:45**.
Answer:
**4:01**
